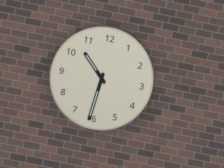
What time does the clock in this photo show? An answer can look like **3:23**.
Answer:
**10:31**
